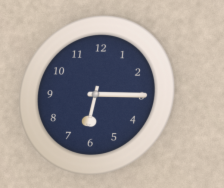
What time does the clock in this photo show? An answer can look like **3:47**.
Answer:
**6:15**
